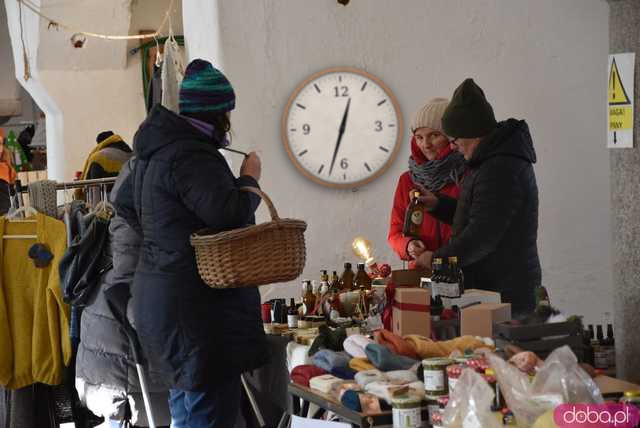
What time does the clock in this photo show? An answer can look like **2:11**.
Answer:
**12:33**
